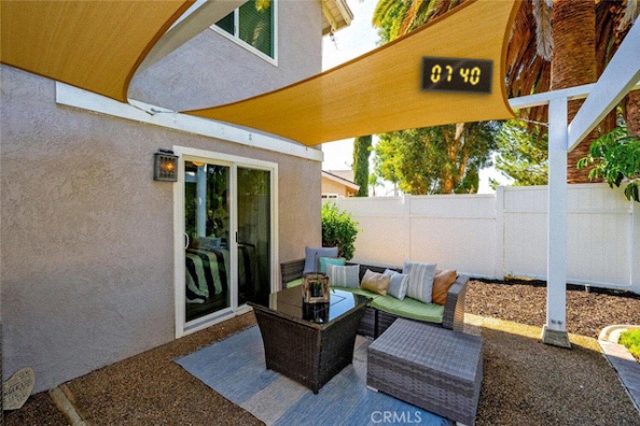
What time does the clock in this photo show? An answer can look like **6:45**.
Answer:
**7:40**
